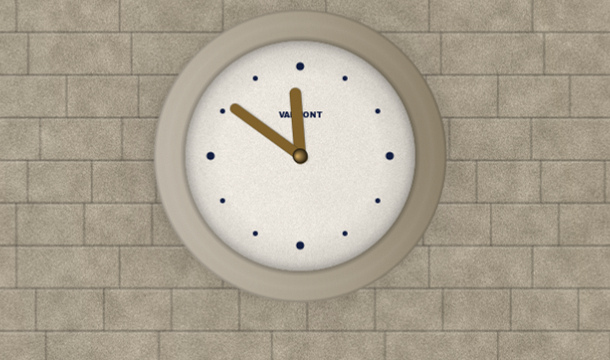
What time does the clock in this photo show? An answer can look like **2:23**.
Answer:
**11:51**
